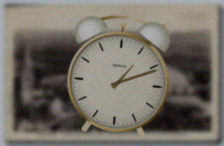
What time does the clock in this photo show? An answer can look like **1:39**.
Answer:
**1:11**
